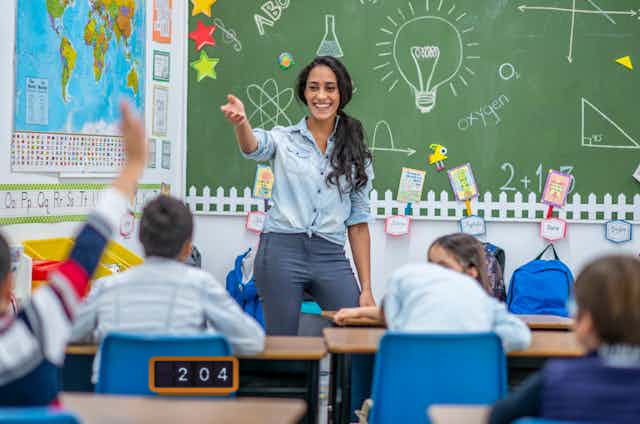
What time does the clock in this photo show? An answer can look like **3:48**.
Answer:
**2:04**
